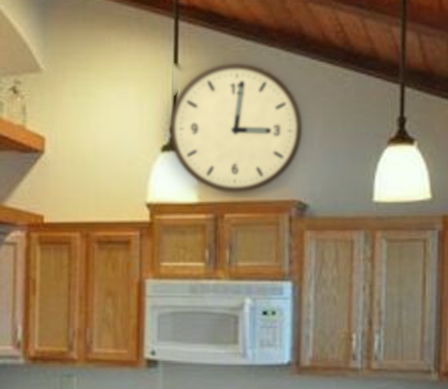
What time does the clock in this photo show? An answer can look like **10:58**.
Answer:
**3:01**
